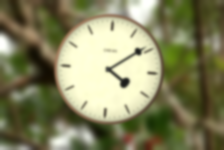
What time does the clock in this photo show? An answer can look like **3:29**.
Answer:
**4:09**
